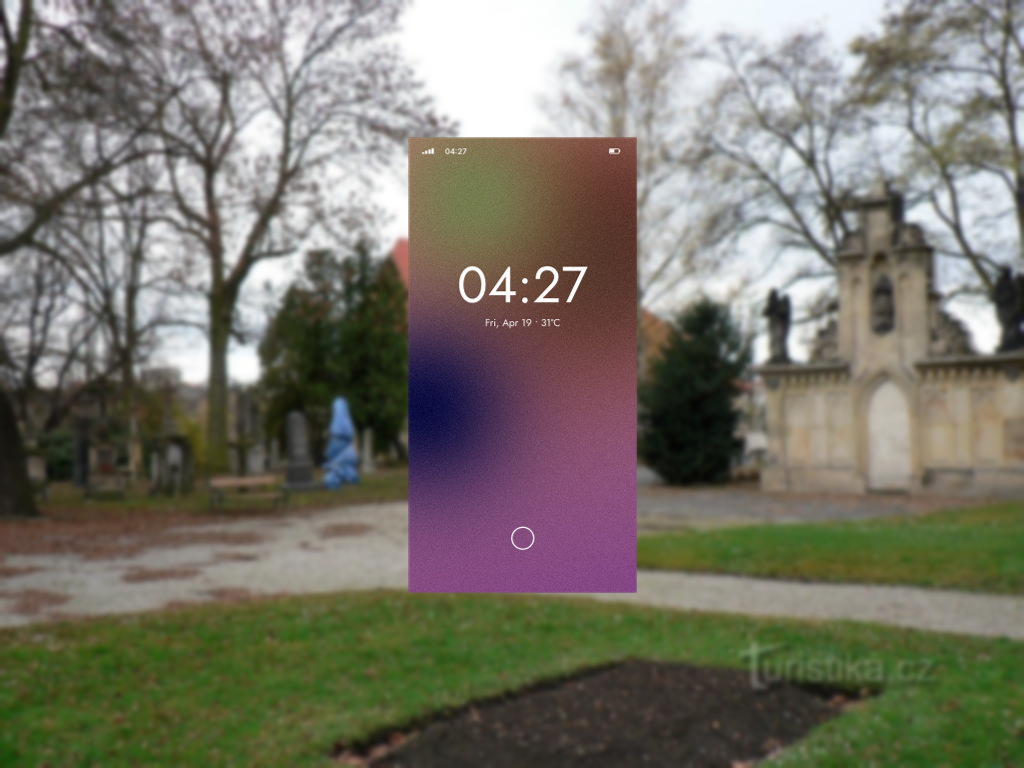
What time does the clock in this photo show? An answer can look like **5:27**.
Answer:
**4:27**
